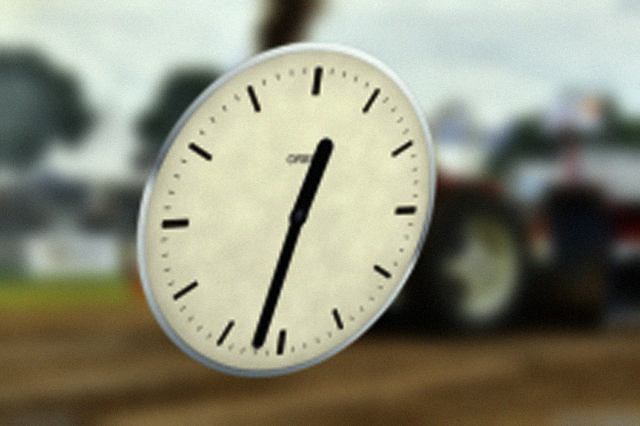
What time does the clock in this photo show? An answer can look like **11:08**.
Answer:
**12:32**
